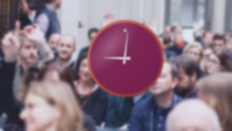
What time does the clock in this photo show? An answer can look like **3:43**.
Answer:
**9:01**
